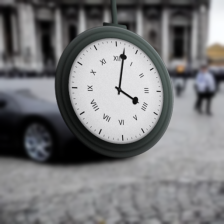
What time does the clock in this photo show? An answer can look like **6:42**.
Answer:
**4:02**
